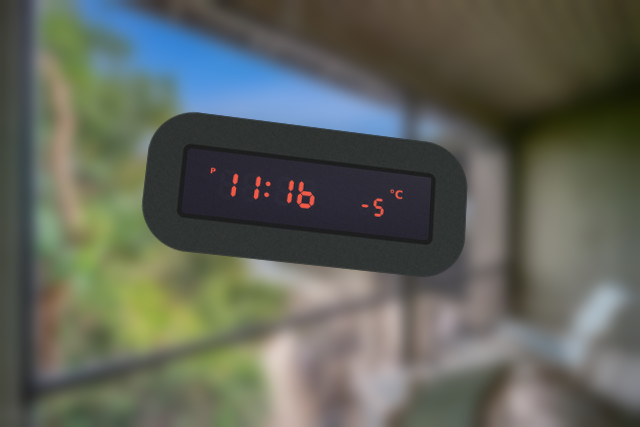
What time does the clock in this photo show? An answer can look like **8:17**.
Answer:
**11:16**
